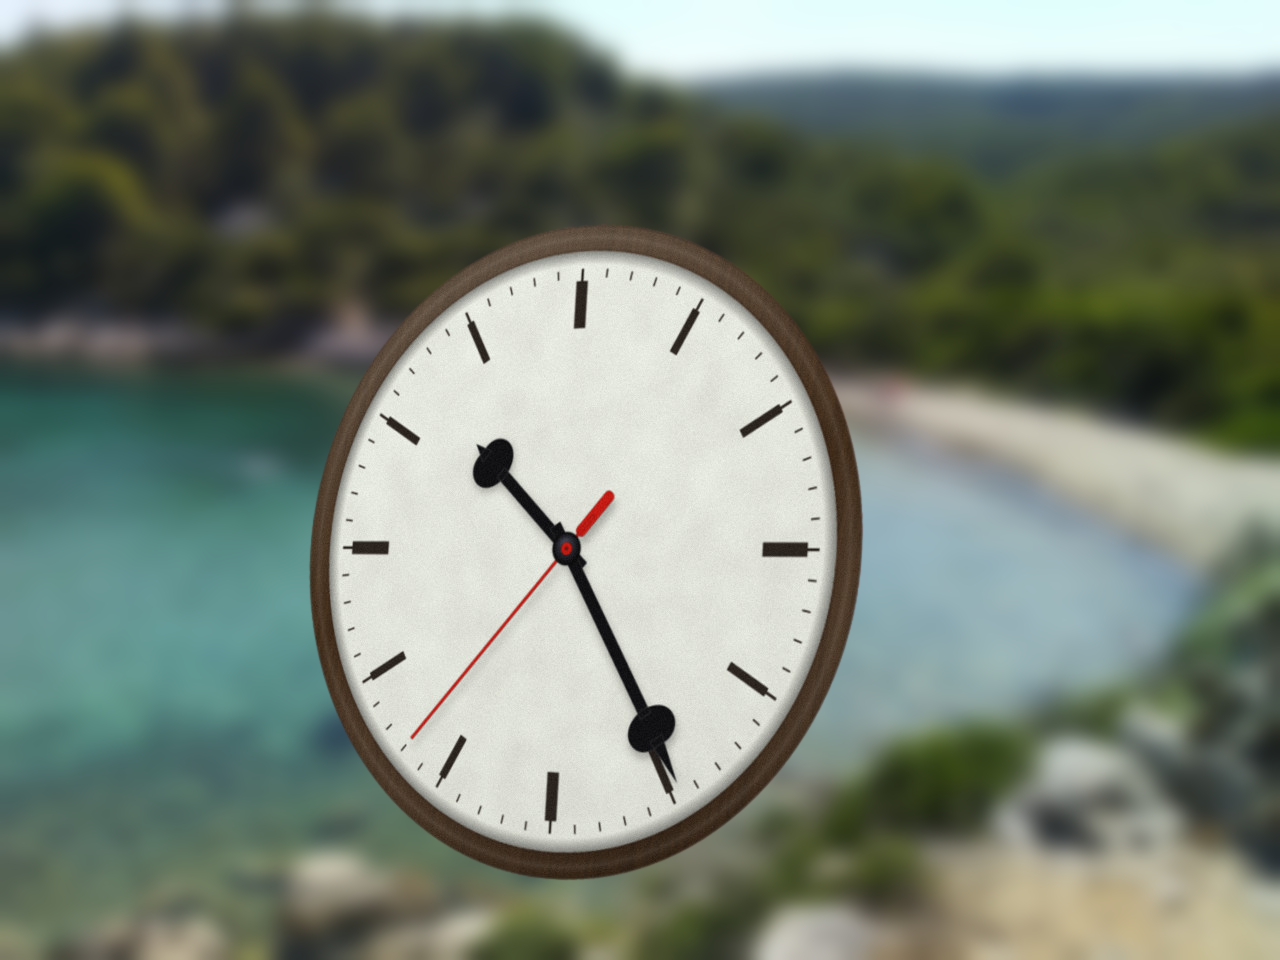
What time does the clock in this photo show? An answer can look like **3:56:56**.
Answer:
**10:24:37**
